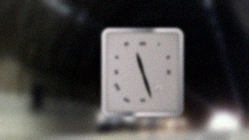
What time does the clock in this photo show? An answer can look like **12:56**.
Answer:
**11:27**
